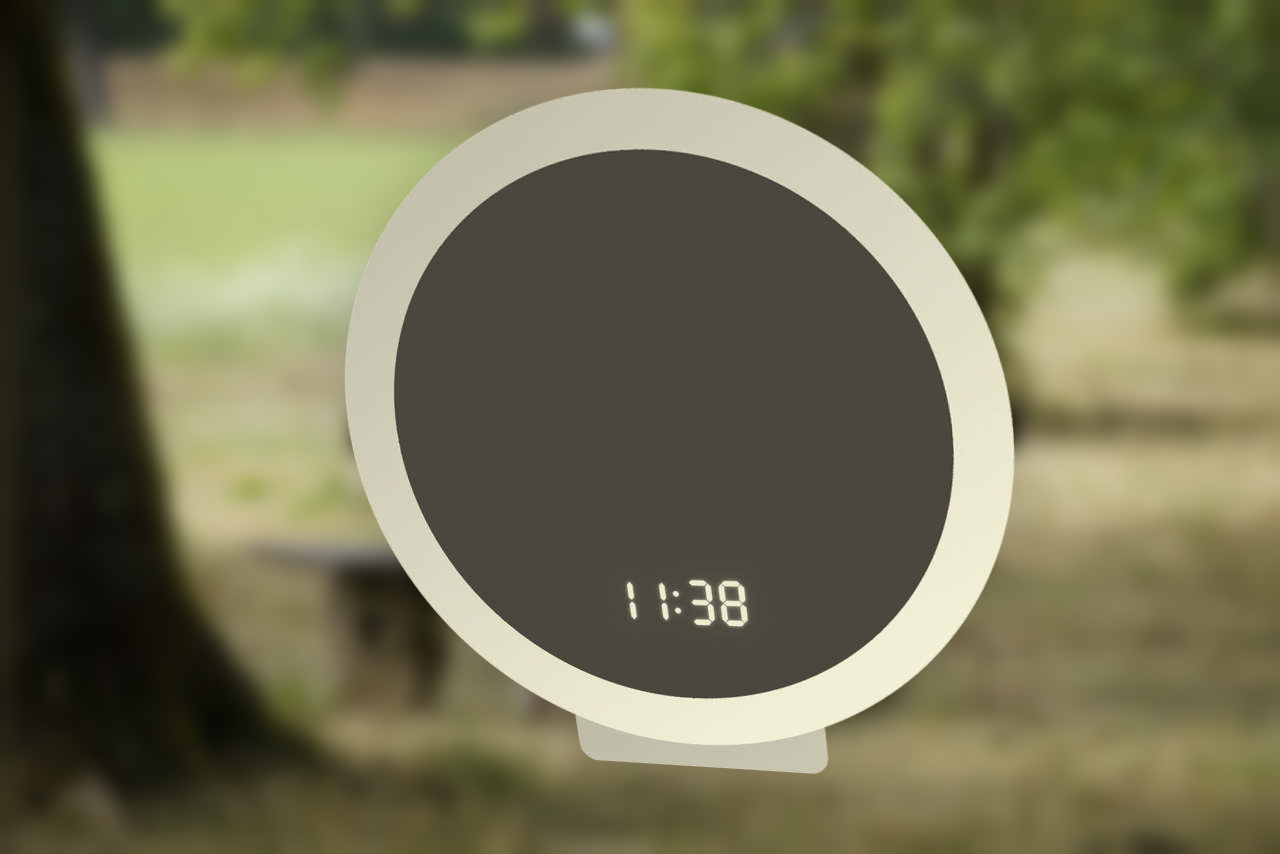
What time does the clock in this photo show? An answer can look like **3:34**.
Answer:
**11:38**
